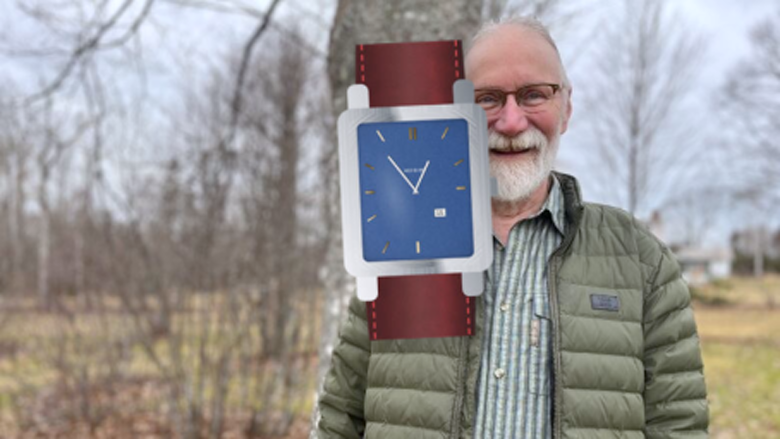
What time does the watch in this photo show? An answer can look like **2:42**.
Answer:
**12:54**
